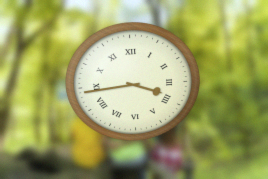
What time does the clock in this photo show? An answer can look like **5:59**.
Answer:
**3:44**
